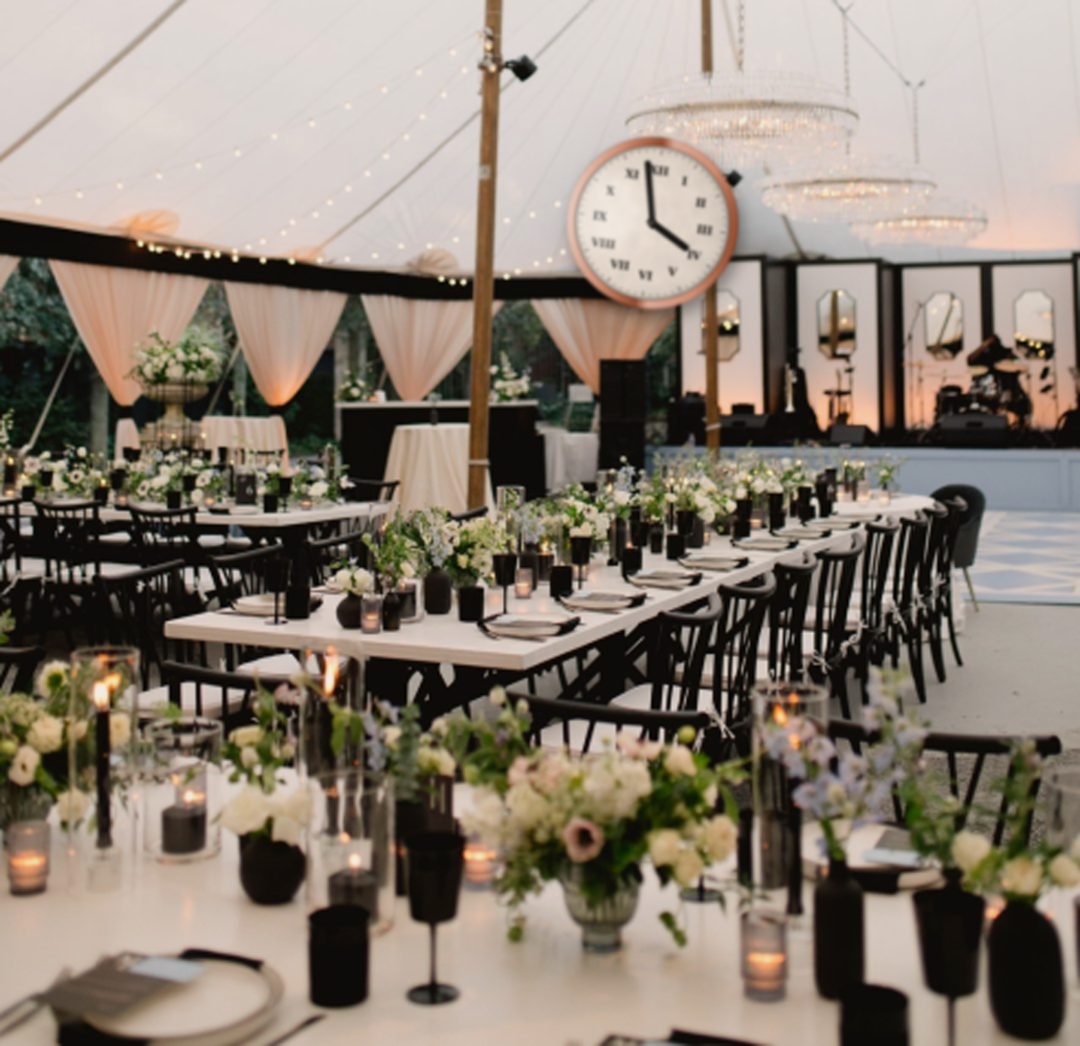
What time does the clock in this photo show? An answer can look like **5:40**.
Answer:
**3:58**
